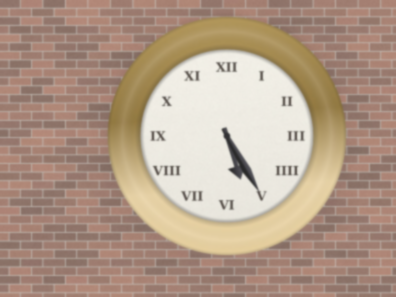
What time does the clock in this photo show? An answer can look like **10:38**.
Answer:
**5:25**
